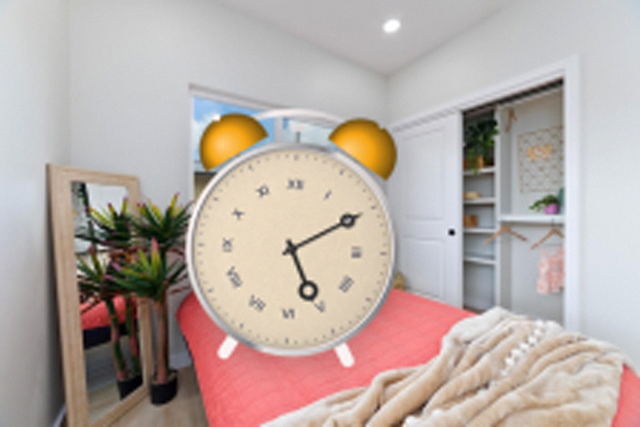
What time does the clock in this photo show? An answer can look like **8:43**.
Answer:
**5:10**
